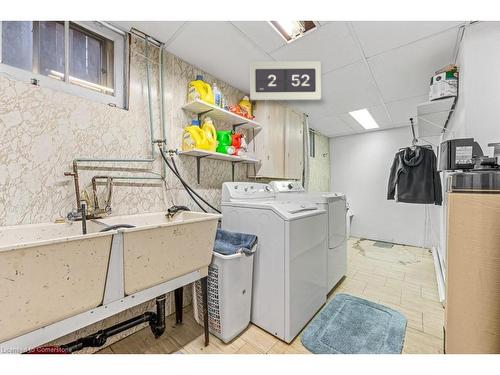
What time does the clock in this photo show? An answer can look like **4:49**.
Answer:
**2:52**
